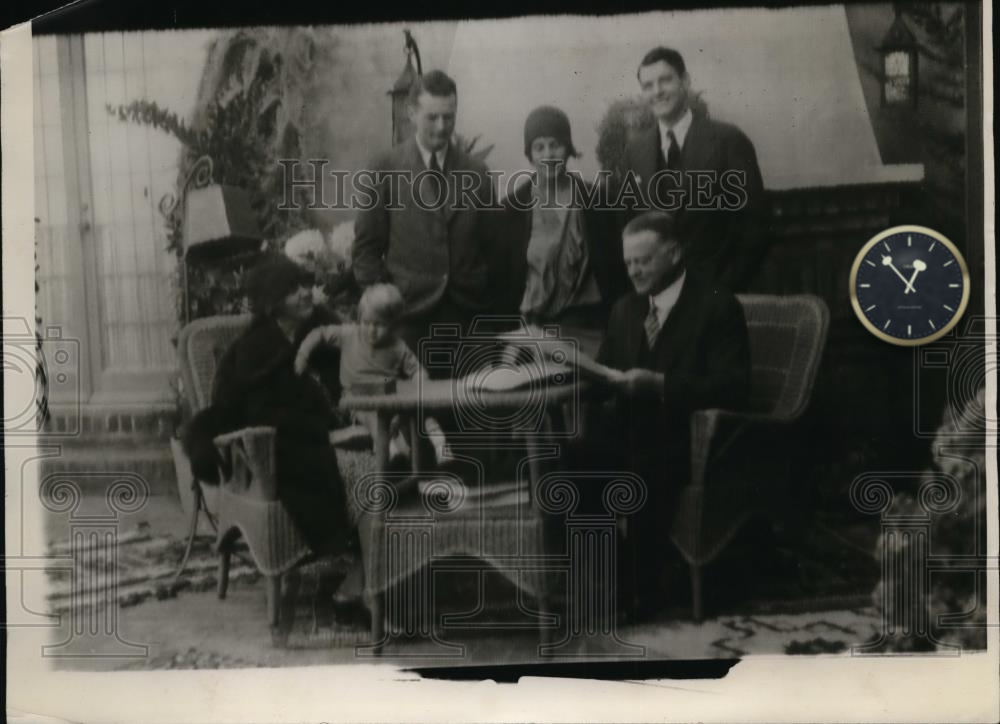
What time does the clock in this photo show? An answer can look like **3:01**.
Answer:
**12:53**
